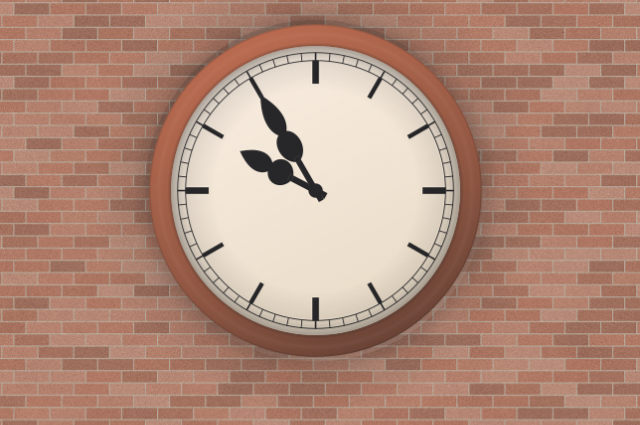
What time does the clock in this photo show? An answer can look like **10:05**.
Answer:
**9:55**
